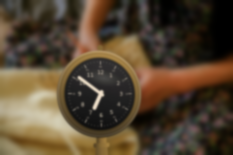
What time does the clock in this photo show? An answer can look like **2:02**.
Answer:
**6:51**
